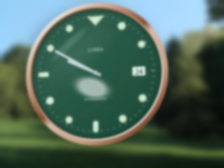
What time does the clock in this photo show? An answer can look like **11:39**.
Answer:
**9:50**
